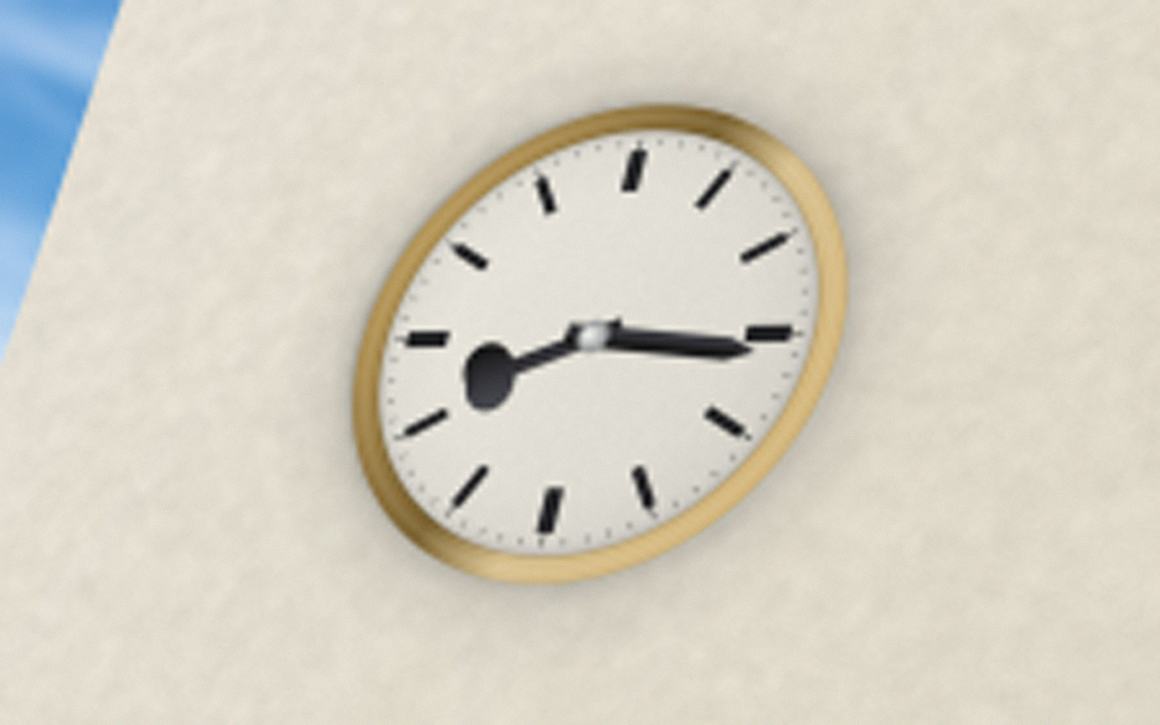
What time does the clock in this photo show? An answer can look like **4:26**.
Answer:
**8:16**
